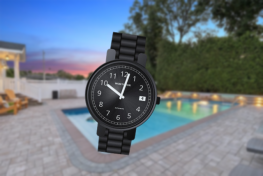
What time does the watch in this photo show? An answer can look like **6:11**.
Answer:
**10:02**
